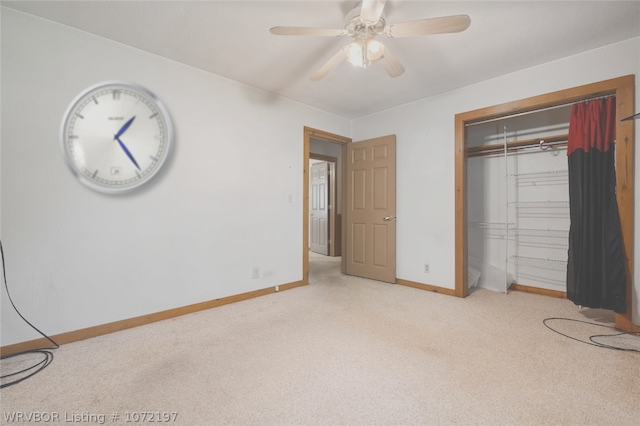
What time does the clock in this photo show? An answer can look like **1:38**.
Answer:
**1:24**
